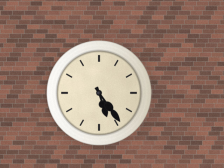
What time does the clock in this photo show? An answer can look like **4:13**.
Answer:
**5:24**
